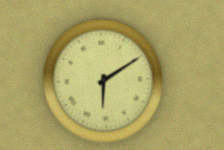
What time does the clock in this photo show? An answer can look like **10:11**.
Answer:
**6:10**
